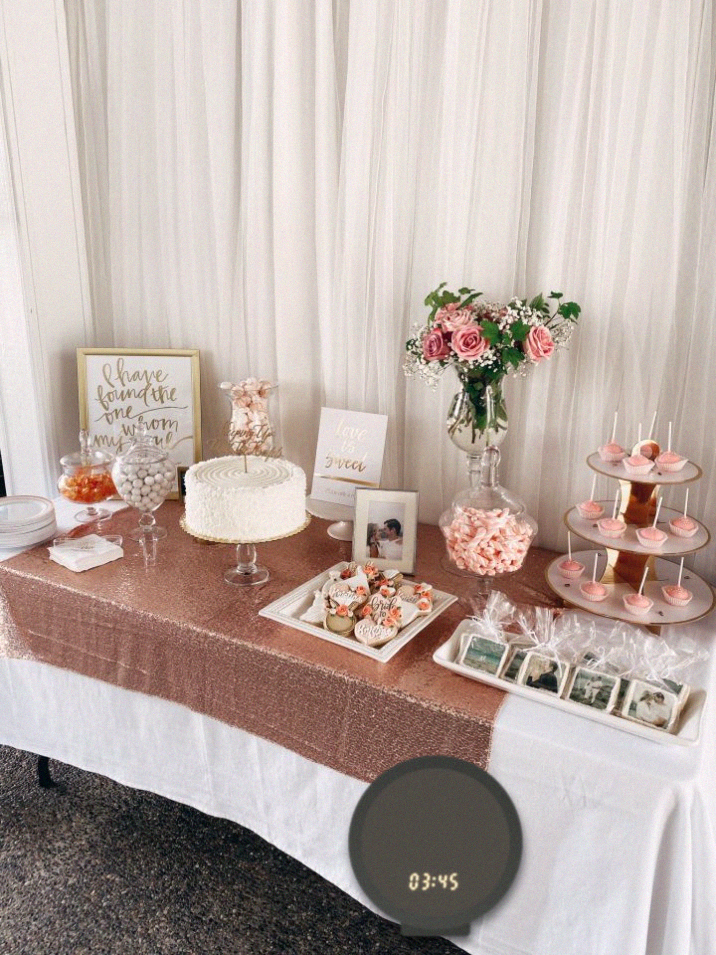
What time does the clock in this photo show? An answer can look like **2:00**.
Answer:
**3:45**
